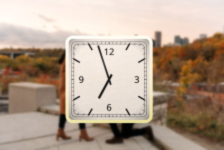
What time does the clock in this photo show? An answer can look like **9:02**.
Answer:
**6:57**
